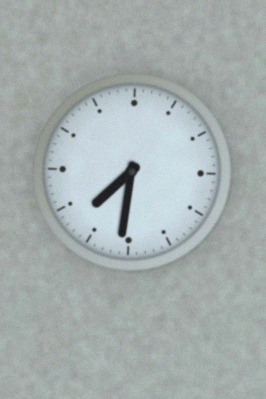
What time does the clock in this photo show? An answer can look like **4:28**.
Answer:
**7:31**
